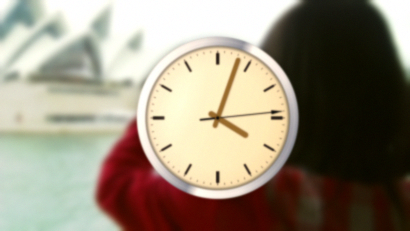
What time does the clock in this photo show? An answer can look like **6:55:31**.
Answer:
**4:03:14**
